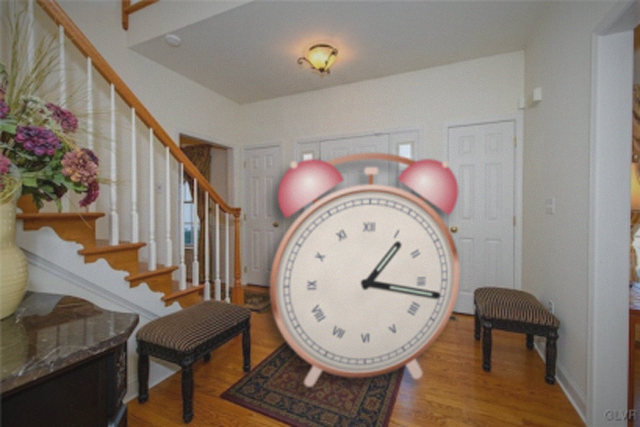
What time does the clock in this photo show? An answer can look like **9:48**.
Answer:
**1:17**
